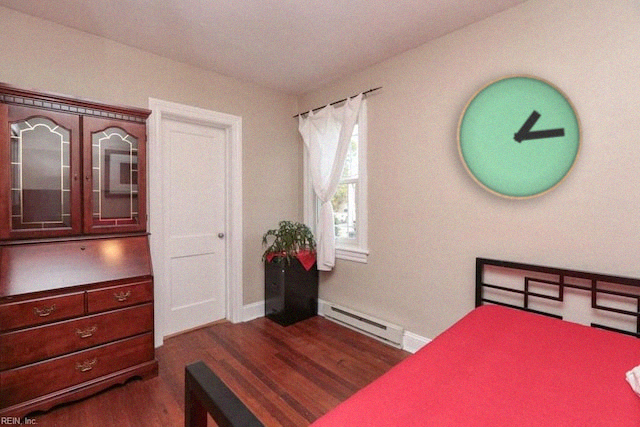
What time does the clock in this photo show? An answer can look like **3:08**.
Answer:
**1:14**
